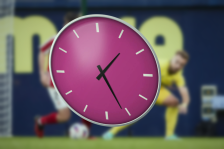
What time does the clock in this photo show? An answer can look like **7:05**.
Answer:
**1:26**
